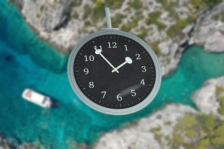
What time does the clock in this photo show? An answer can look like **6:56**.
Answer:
**1:54**
